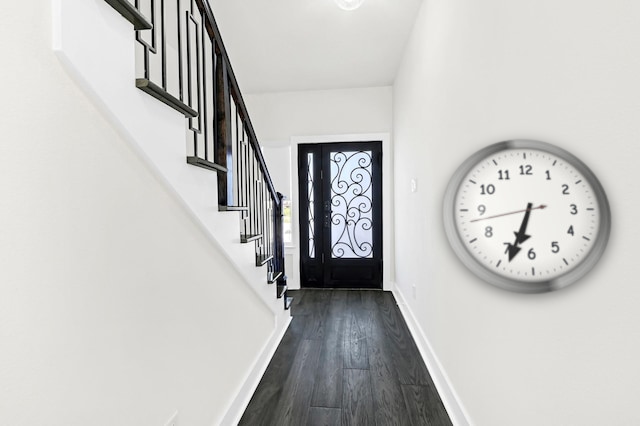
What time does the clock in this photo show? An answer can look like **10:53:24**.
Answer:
**6:33:43**
